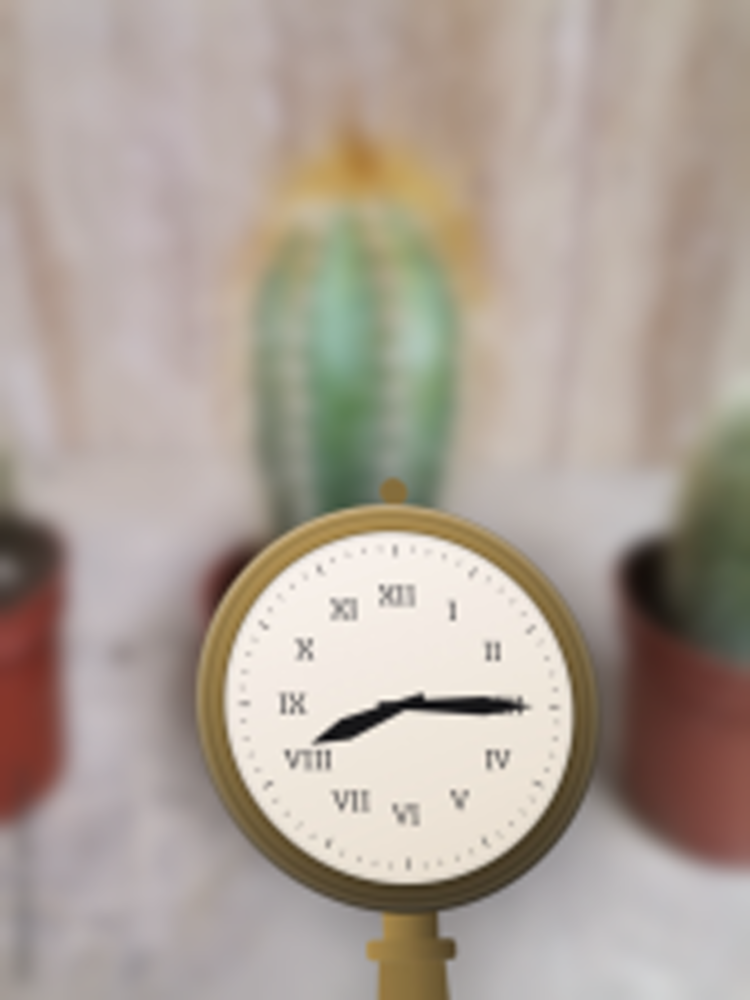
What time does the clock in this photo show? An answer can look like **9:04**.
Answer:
**8:15**
